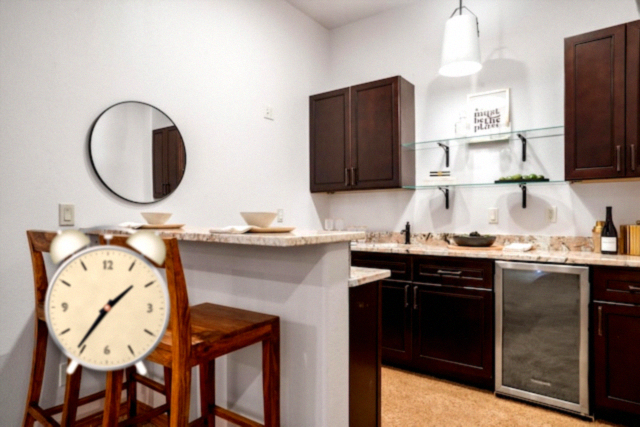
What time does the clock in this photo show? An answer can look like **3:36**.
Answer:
**1:36**
